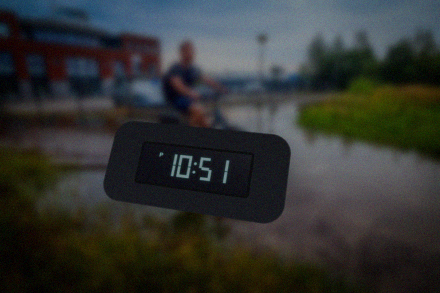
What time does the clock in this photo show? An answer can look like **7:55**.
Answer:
**10:51**
